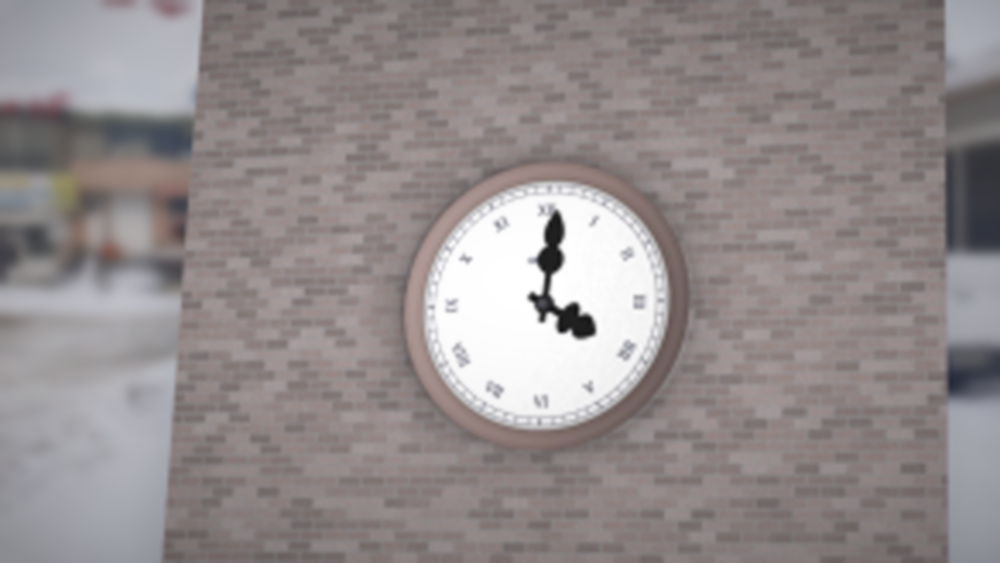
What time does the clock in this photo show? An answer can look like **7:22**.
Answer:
**4:01**
